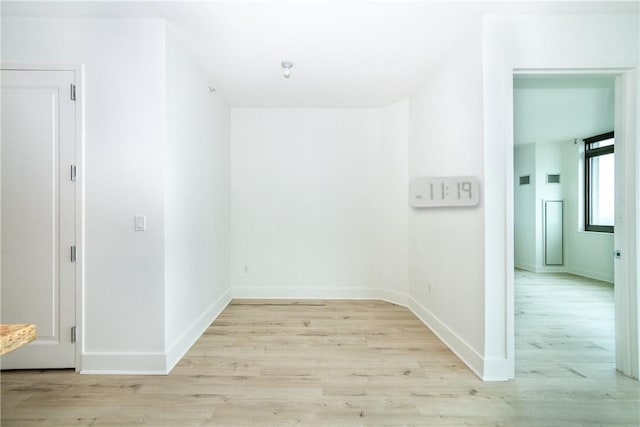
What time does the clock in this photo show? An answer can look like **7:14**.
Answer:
**11:19**
